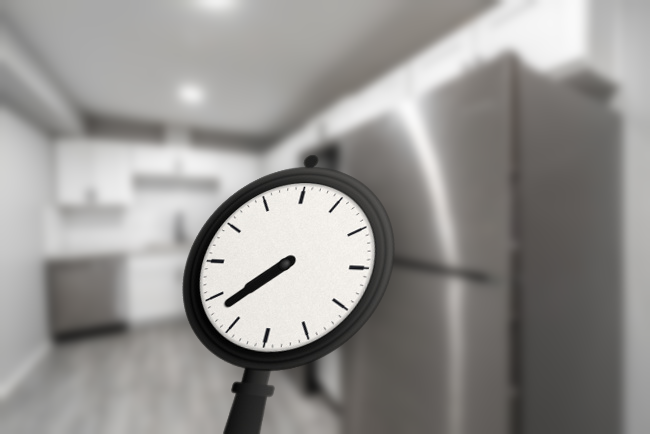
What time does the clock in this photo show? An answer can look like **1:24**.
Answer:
**7:38**
